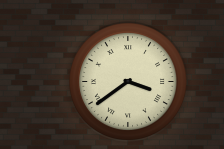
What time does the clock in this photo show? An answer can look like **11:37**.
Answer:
**3:39**
